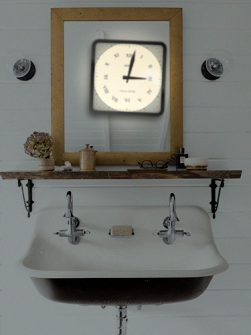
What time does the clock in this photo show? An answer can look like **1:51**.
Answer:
**3:02**
